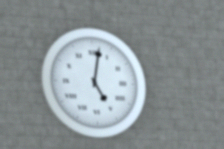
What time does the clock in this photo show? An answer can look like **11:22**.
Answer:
**5:02**
